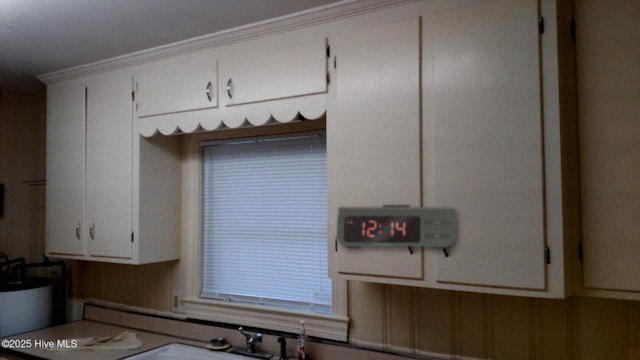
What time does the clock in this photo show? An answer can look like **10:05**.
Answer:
**12:14**
